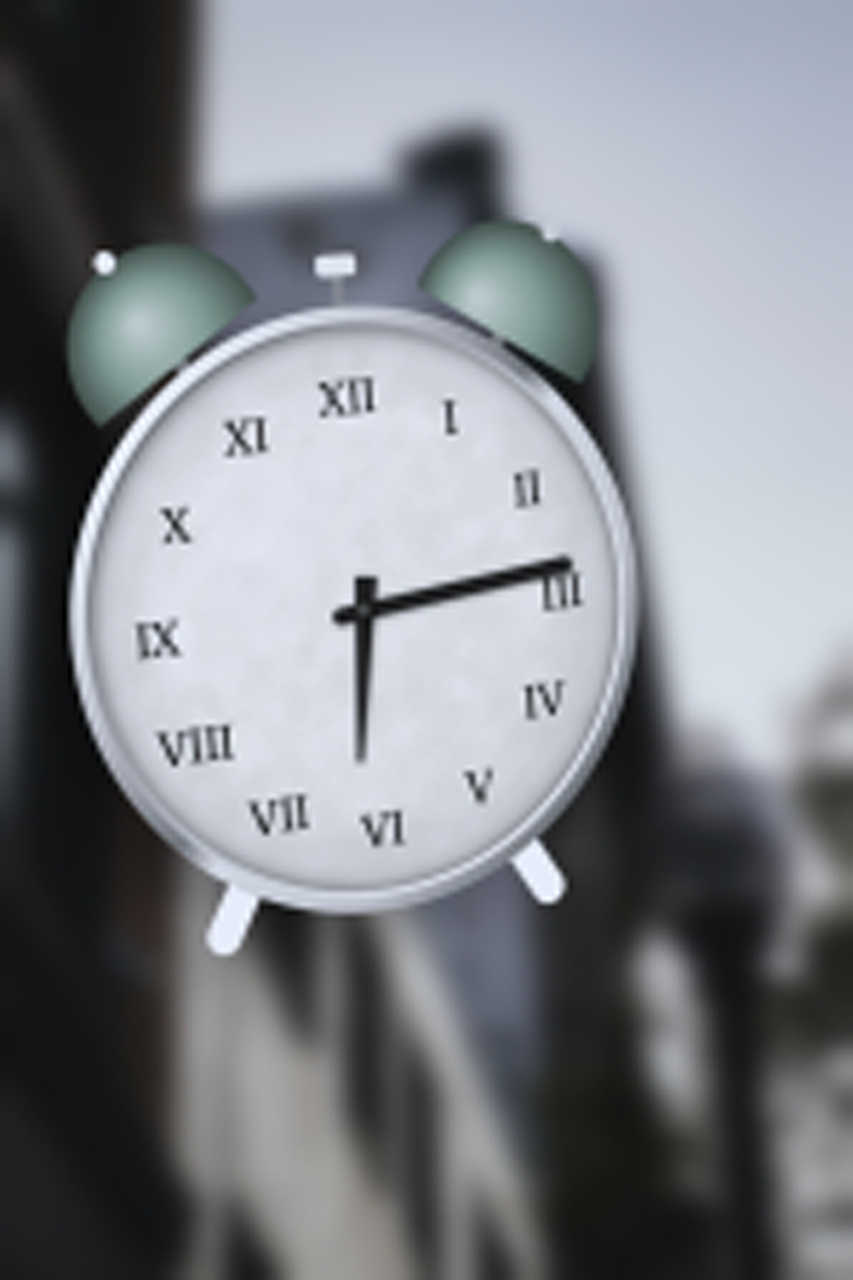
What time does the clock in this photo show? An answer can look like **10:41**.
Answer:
**6:14**
